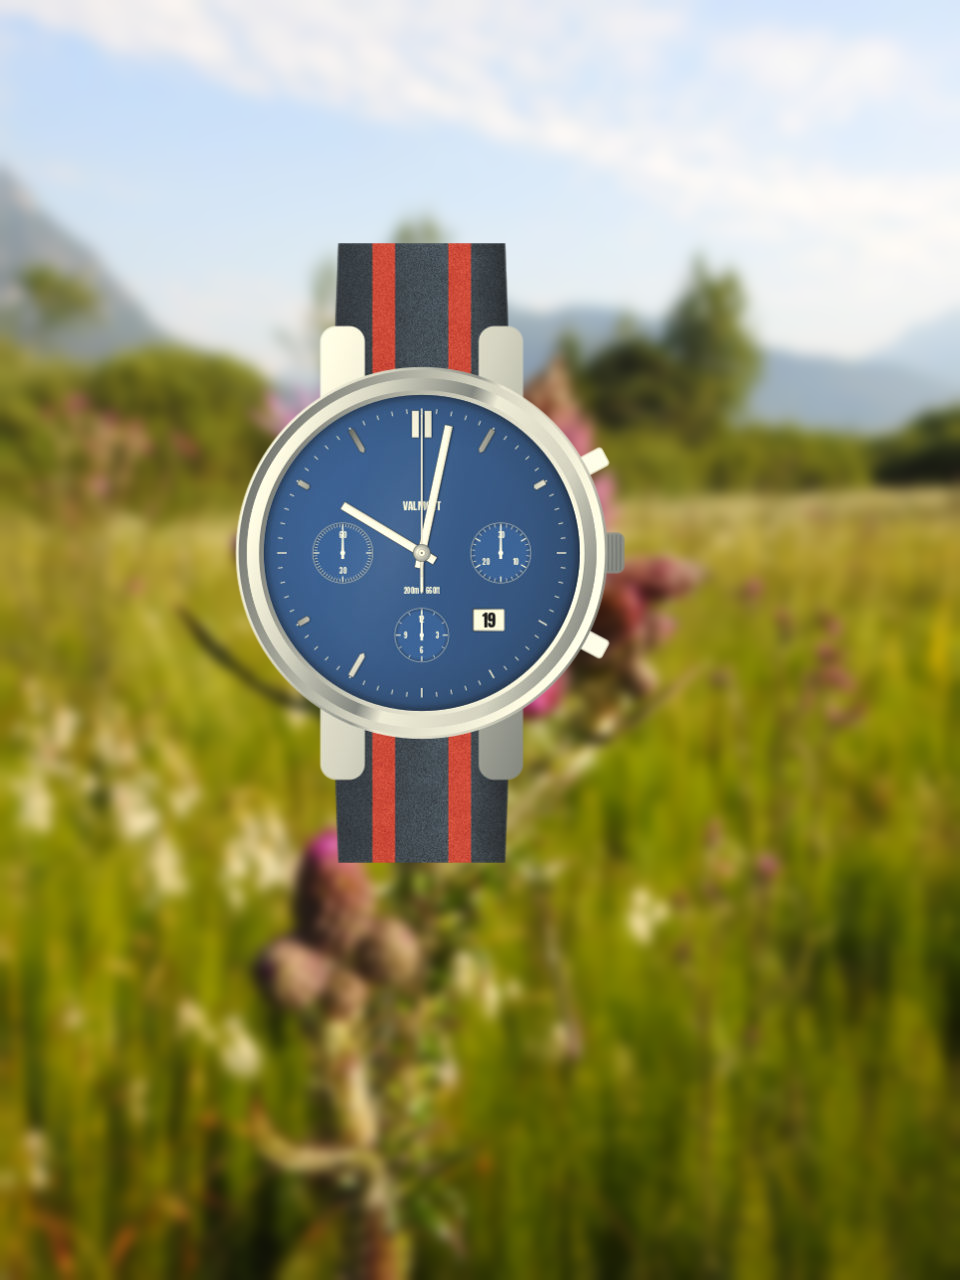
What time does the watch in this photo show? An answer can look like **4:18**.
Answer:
**10:02**
